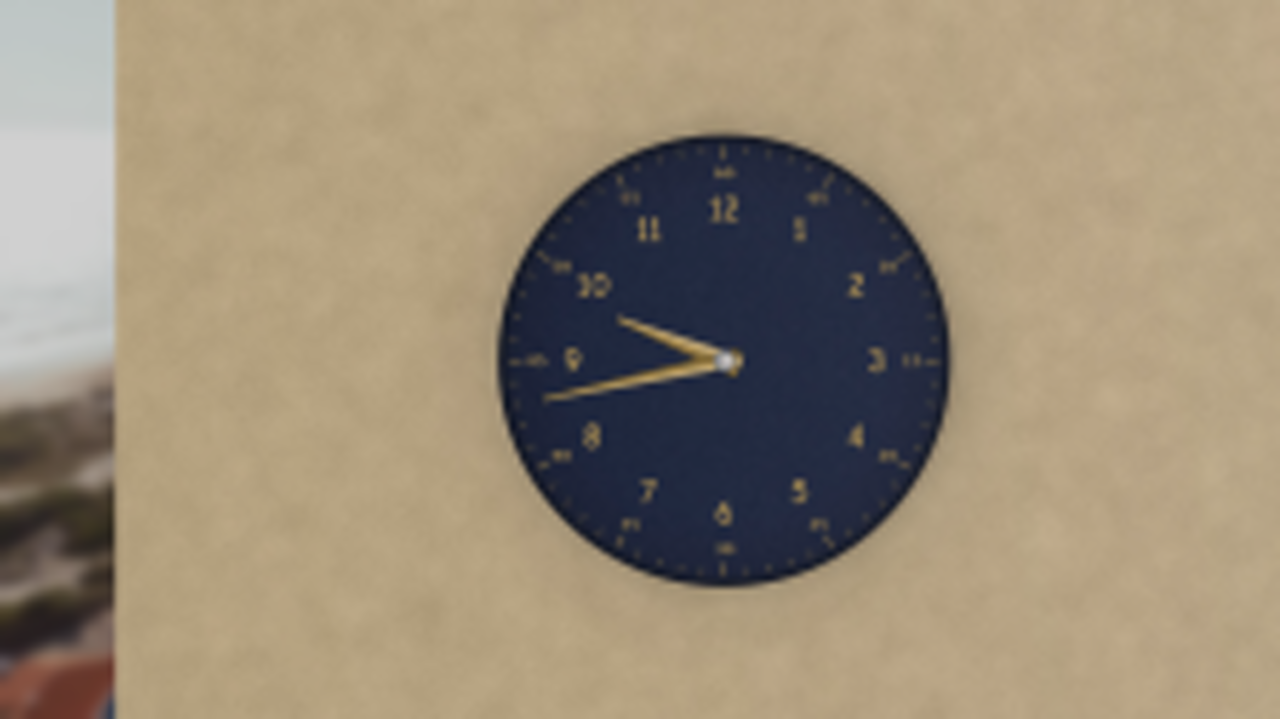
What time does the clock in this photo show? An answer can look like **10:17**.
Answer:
**9:43**
